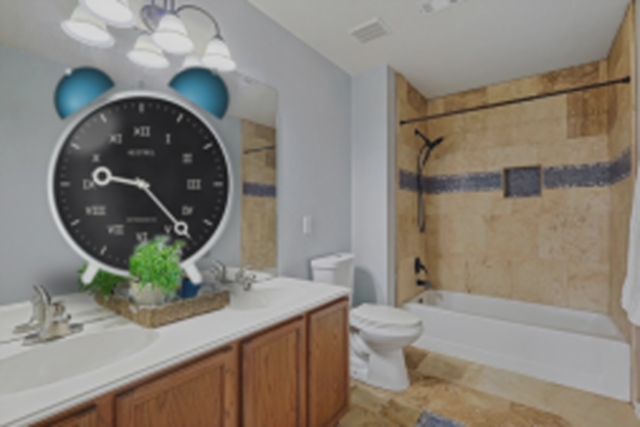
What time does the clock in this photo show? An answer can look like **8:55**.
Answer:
**9:23**
